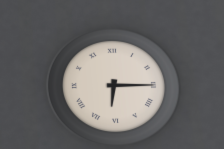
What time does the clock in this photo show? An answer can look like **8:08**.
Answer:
**6:15**
